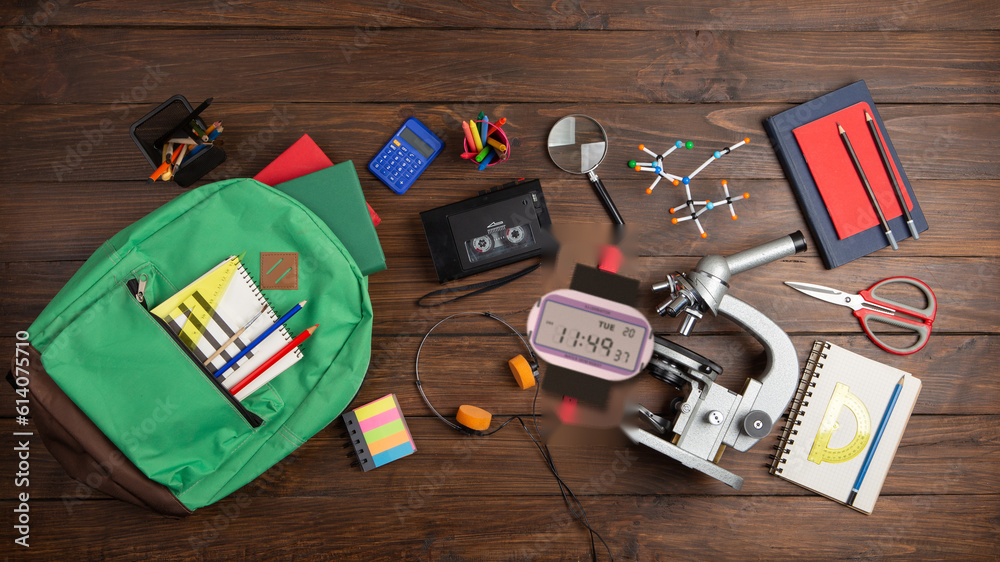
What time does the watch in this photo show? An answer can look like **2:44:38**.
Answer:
**11:49:37**
